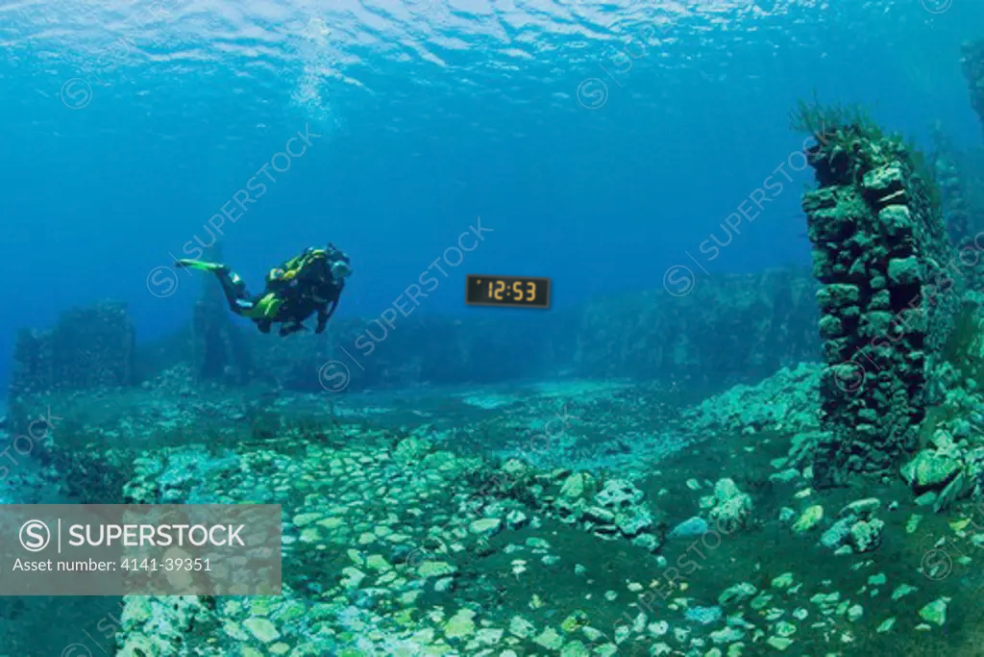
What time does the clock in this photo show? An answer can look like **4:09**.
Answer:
**12:53**
